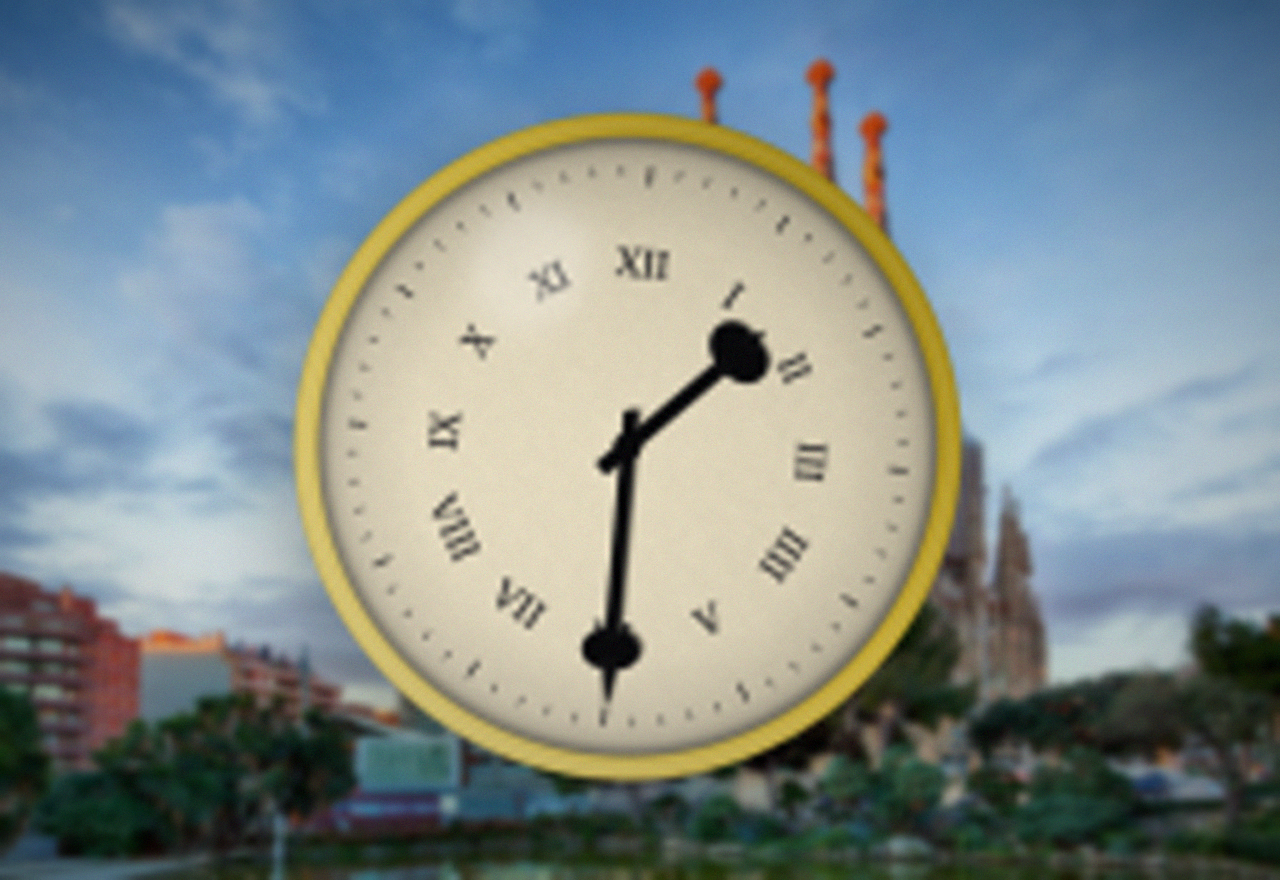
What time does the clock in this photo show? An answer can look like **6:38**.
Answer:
**1:30**
